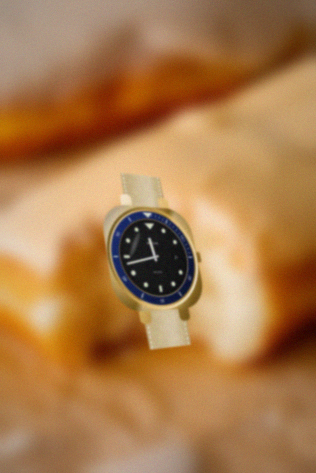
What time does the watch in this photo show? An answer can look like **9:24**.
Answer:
**11:43**
